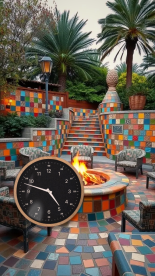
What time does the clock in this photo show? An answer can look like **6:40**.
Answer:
**4:48**
